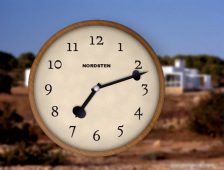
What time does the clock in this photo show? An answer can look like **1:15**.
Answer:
**7:12**
